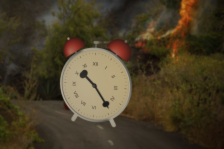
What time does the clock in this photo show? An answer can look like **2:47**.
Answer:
**10:24**
